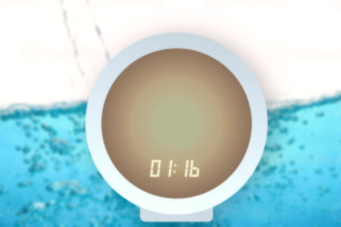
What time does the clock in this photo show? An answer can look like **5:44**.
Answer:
**1:16**
